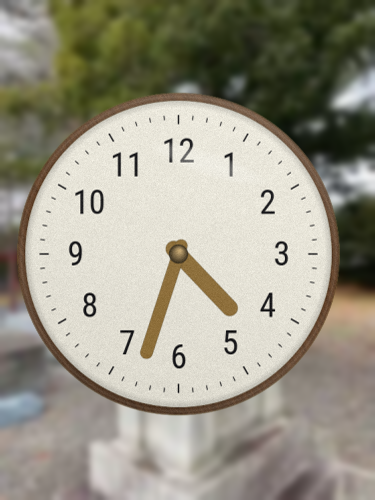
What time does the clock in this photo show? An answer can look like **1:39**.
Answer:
**4:33**
